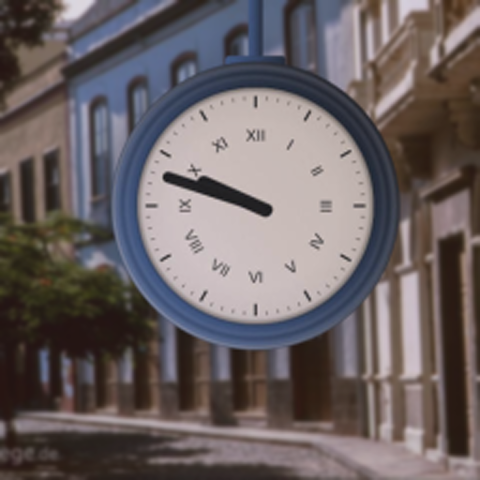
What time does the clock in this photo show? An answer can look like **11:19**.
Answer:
**9:48**
